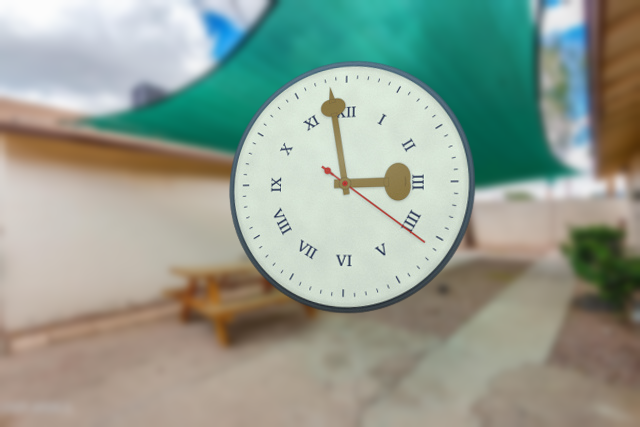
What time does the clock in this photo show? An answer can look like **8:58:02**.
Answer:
**2:58:21**
